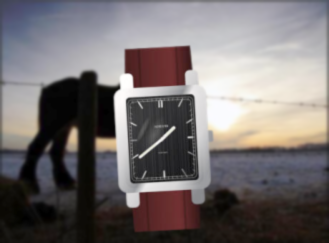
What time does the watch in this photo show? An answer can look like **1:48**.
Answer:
**1:39**
